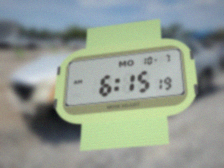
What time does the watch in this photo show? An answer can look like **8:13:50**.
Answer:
**6:15:19**
